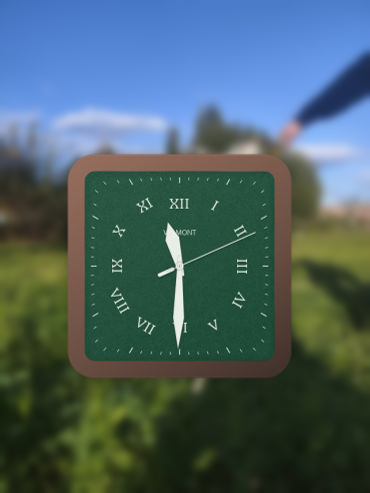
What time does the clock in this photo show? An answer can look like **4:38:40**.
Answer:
**11:30:11**
